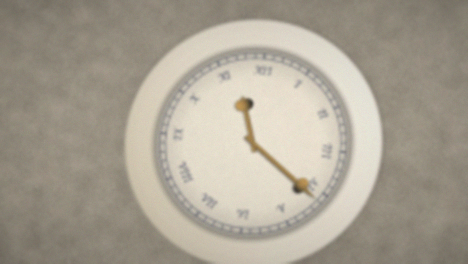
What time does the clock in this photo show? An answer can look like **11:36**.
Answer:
**11:21**
